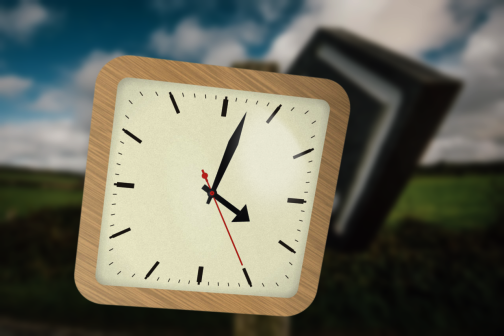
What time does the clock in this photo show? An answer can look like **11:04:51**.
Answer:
**4:02:25**
